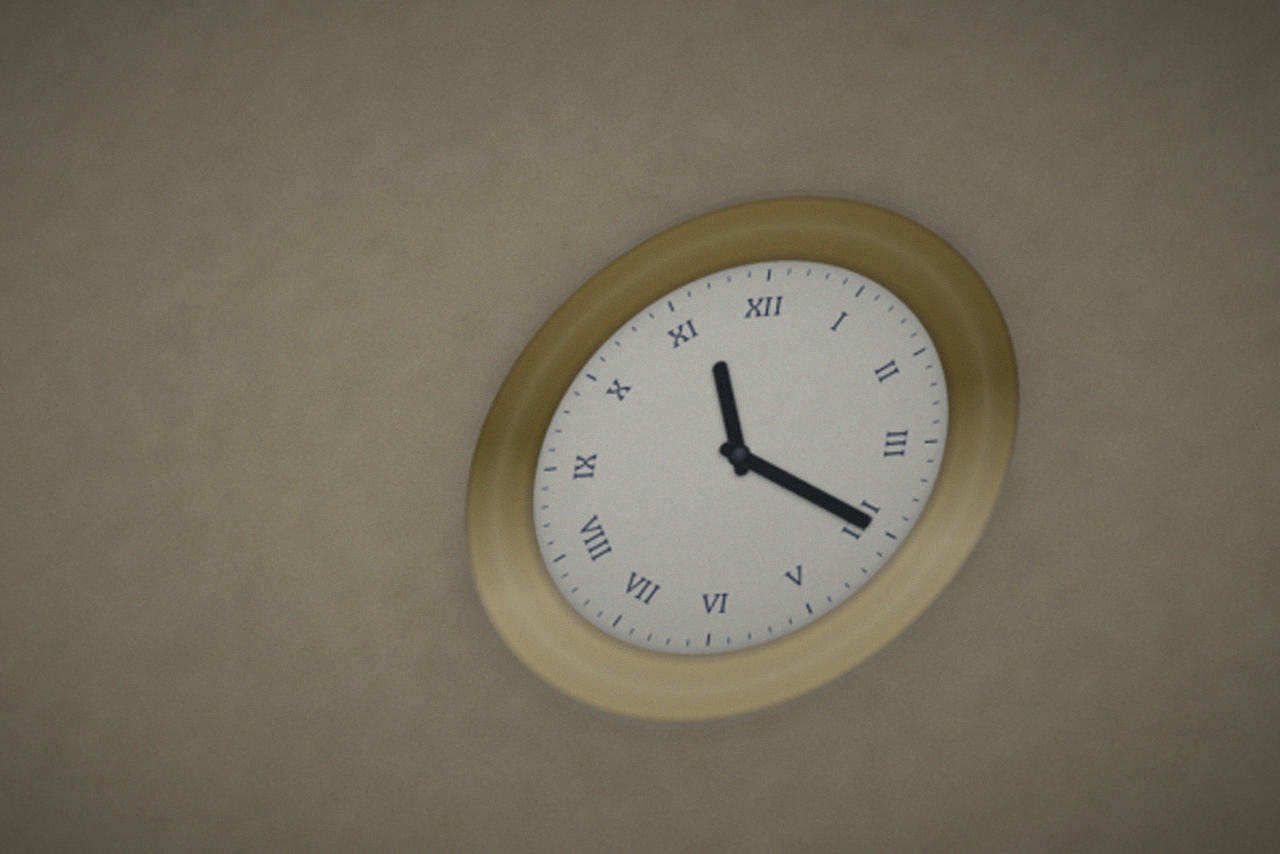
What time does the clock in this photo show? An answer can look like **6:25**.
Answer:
**11:20**
